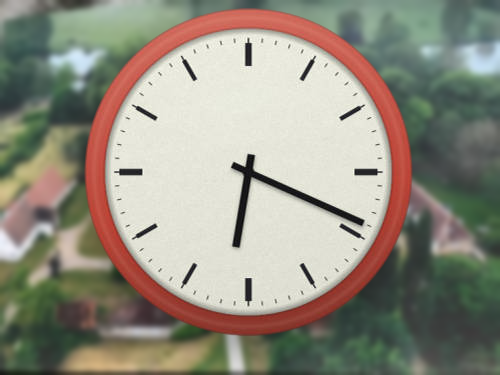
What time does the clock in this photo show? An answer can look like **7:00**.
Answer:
**6:19**
